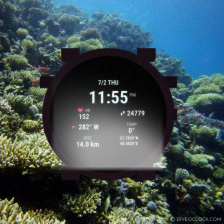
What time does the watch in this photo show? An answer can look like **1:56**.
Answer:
**11:55**
